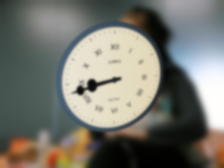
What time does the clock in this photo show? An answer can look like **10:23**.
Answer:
**8:43**
